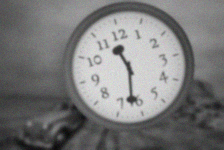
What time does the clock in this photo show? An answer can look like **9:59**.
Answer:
**11:32**
